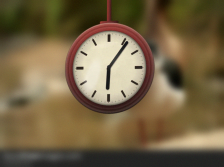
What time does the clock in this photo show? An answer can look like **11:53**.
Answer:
**6:06**
